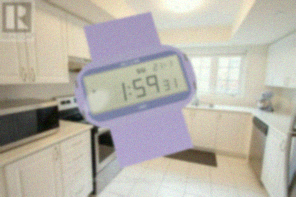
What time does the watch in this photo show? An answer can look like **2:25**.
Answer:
**1:59**
